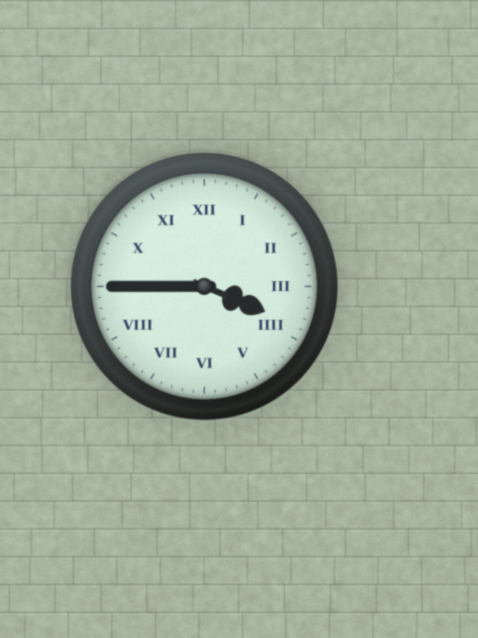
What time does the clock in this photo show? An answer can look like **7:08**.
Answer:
**3:45**
